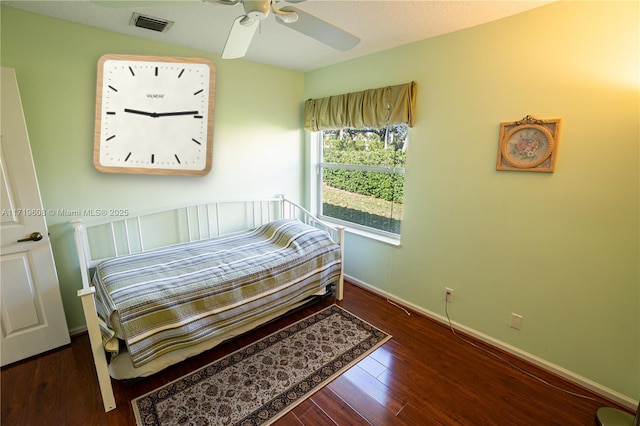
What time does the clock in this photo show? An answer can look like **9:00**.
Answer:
**9:14**
